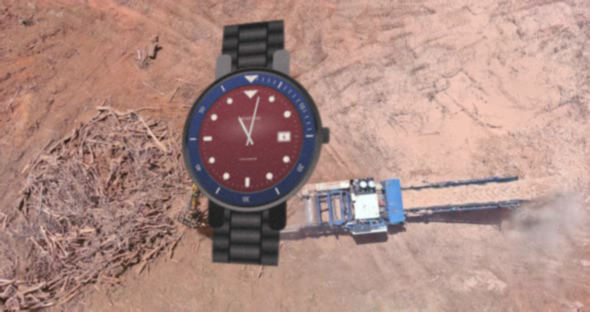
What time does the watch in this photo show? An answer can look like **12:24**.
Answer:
**11:02**
